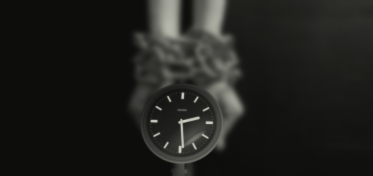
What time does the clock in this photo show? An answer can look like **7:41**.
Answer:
**2:29**
